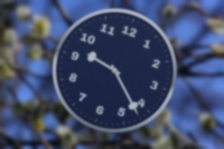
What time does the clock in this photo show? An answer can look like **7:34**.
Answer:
**9:22**
